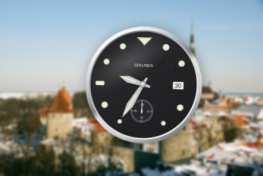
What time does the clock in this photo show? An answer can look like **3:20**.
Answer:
**9:35**
